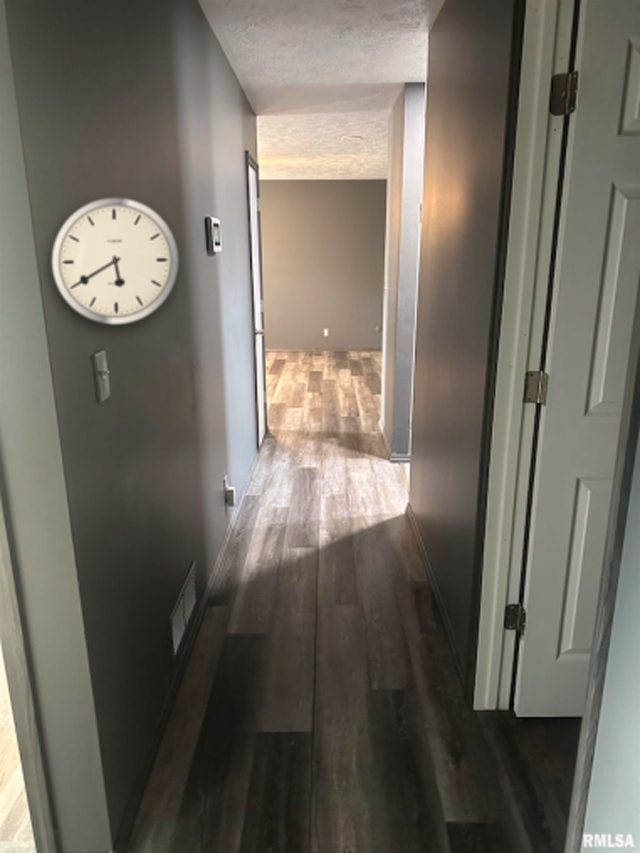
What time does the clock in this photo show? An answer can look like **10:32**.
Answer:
**5:40**
